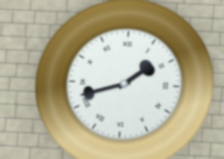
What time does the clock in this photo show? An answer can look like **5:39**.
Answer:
**1:42**
